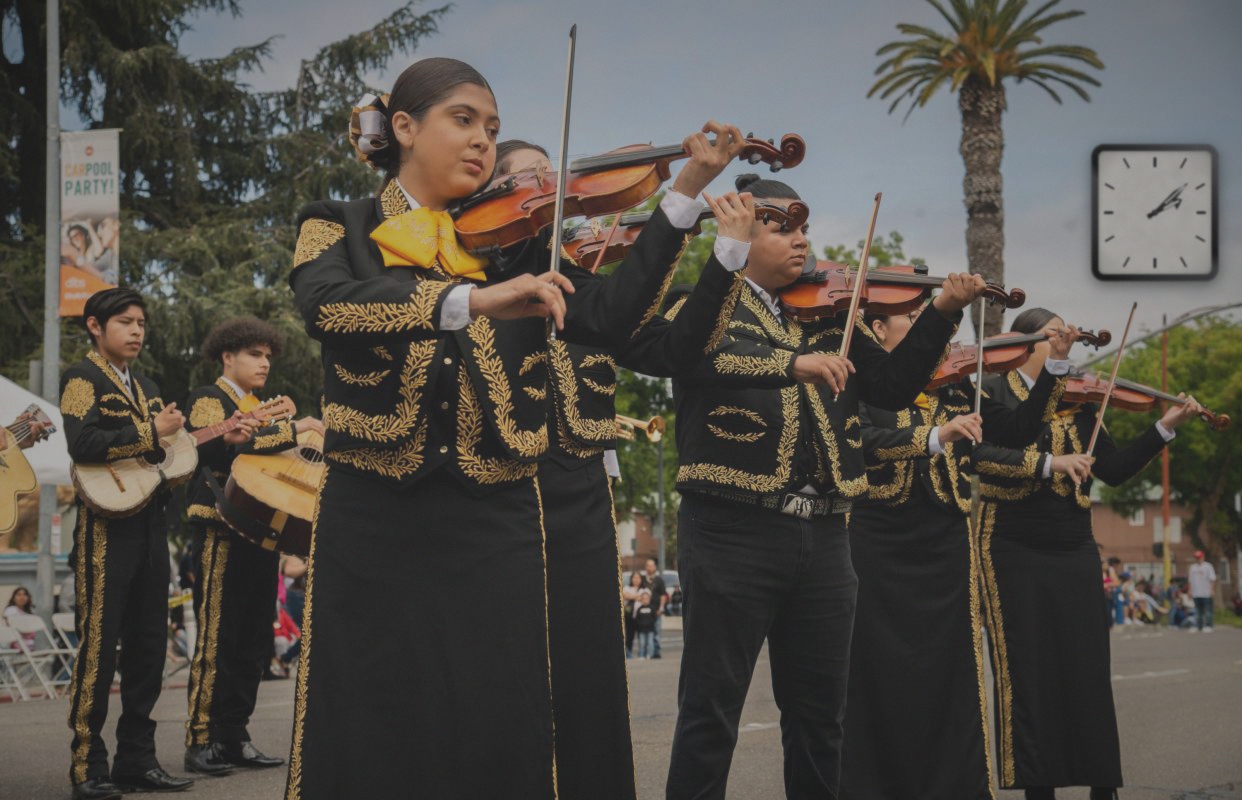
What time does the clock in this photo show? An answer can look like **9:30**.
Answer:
**2:08**
